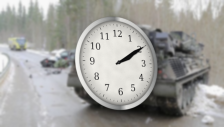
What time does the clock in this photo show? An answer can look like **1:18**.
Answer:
**2:10**
